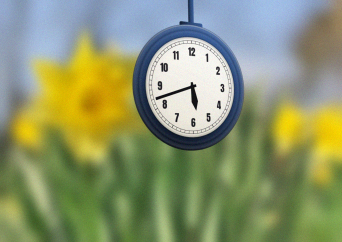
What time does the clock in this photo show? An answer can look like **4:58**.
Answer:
**5:42**
